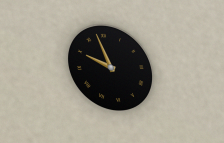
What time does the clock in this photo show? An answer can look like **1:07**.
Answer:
**9:58**
